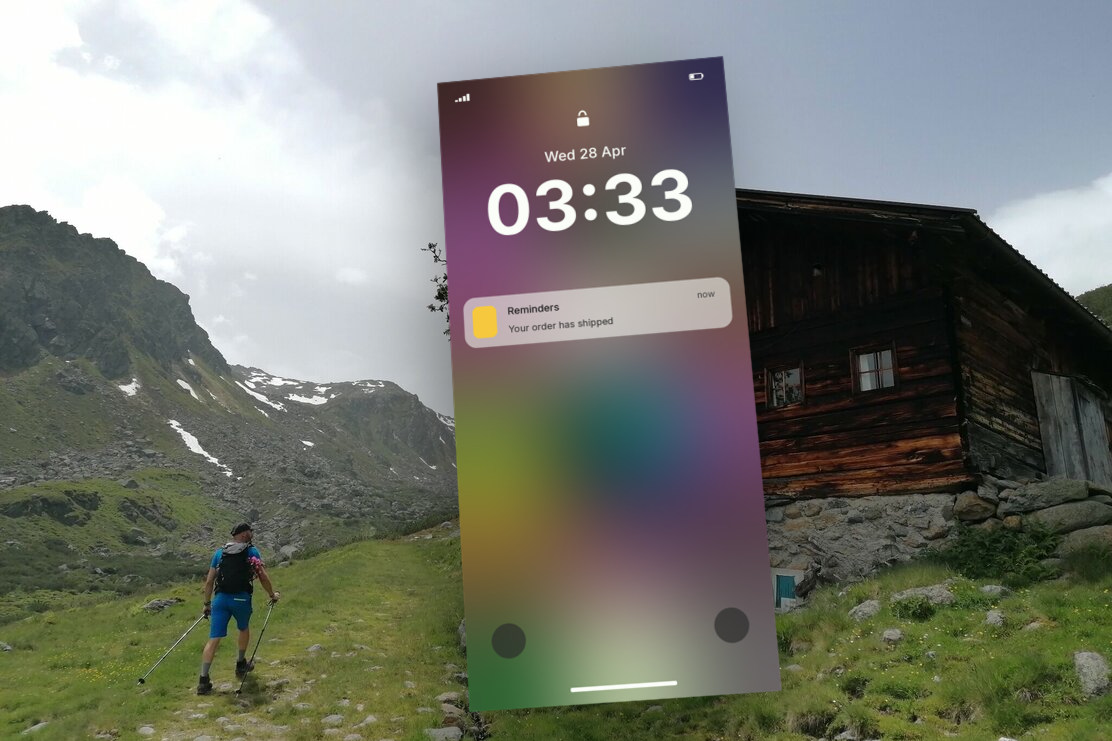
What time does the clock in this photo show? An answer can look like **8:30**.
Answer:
**3:33**
